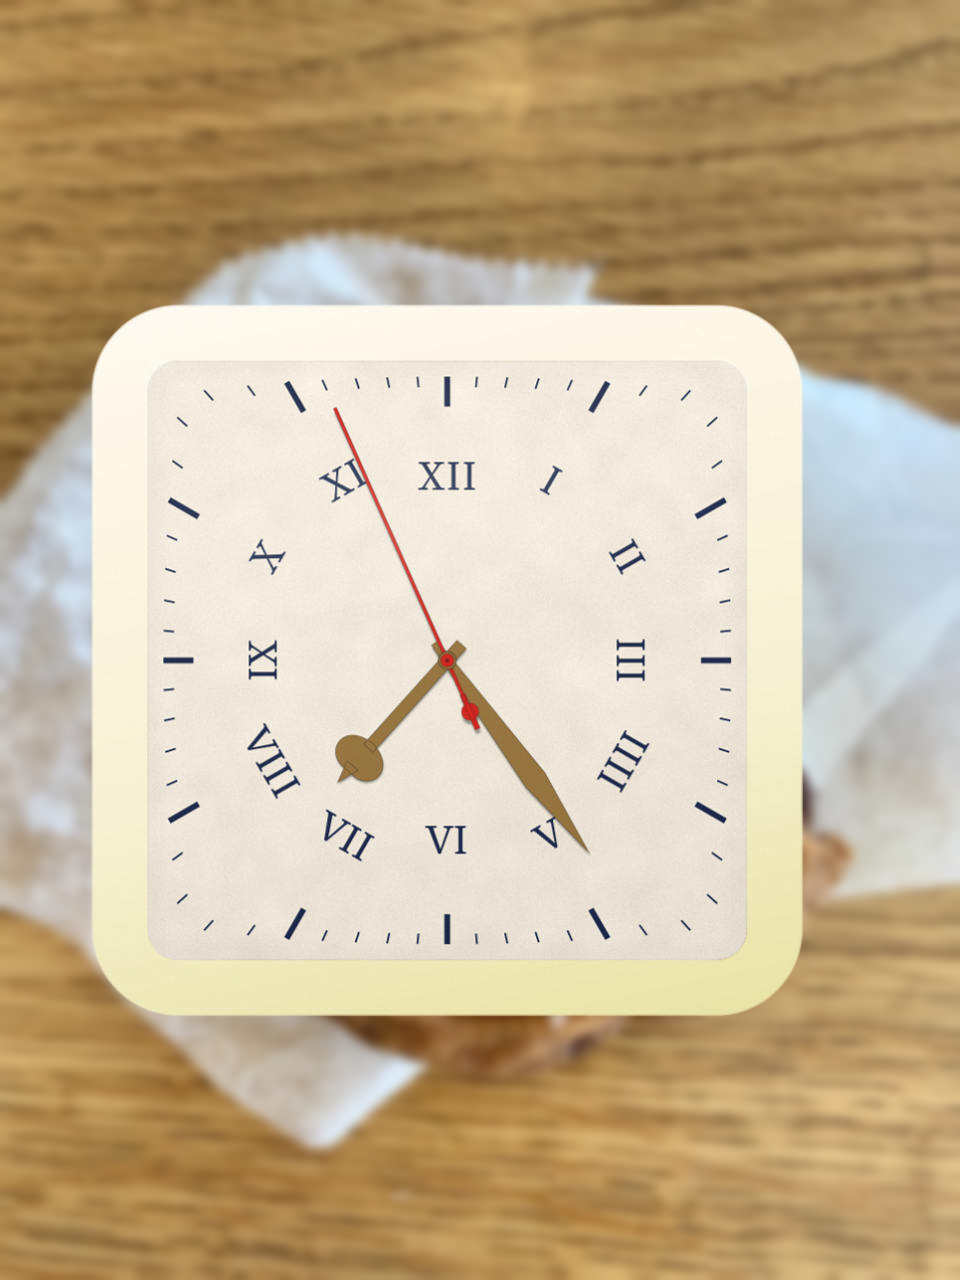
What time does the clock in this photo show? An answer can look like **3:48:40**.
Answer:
**7:23:56**
